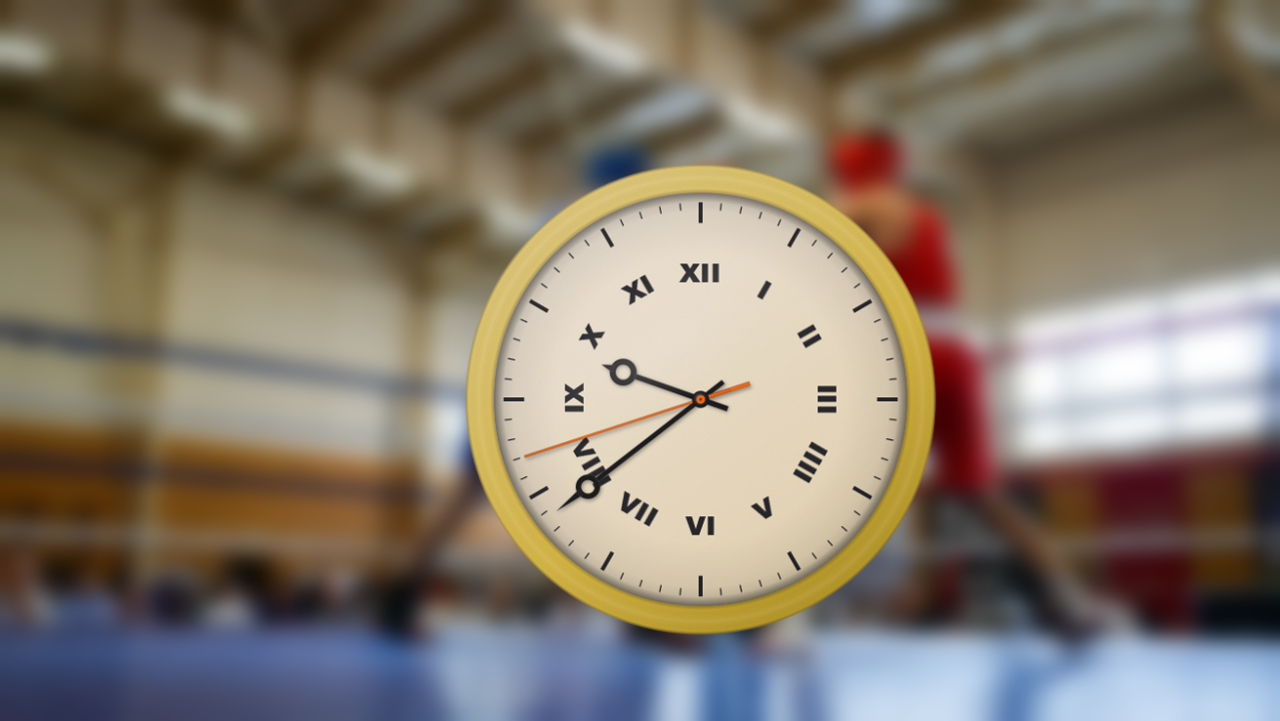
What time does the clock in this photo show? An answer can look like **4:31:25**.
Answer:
**9:38:42**
